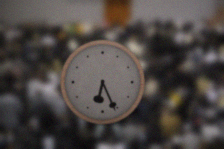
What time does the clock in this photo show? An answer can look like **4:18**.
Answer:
**6:26**
